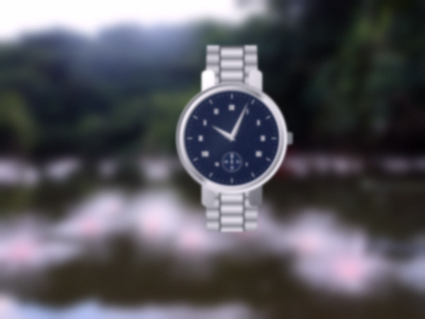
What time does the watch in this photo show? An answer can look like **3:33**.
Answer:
**10:04**
